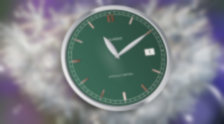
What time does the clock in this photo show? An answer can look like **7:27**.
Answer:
**11:10**
